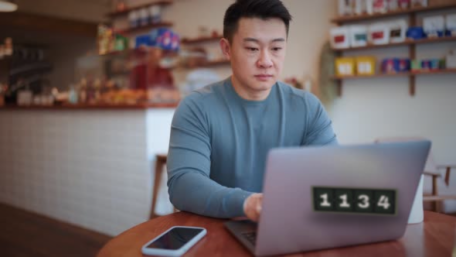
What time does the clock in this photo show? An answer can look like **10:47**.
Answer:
**11:34**
